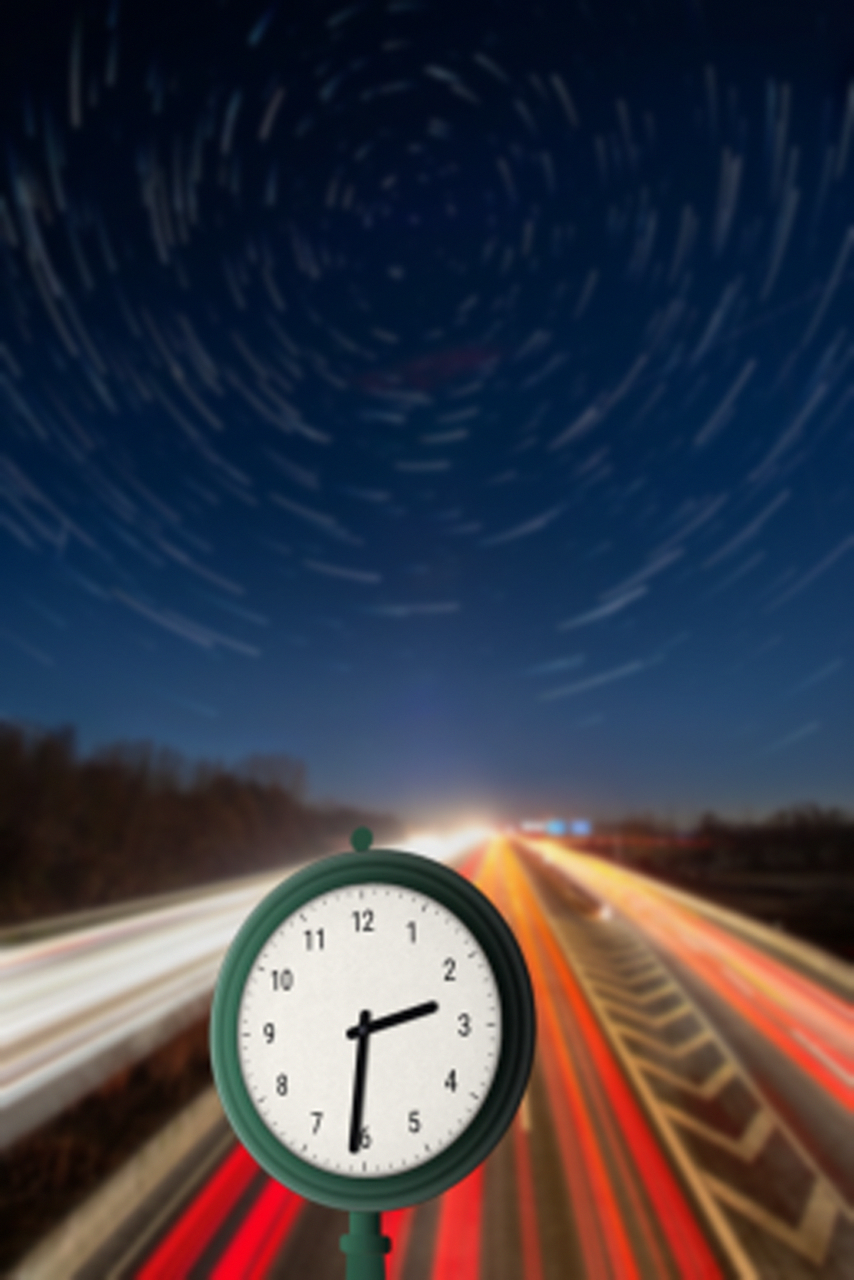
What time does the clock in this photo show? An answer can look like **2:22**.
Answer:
**2:31**
